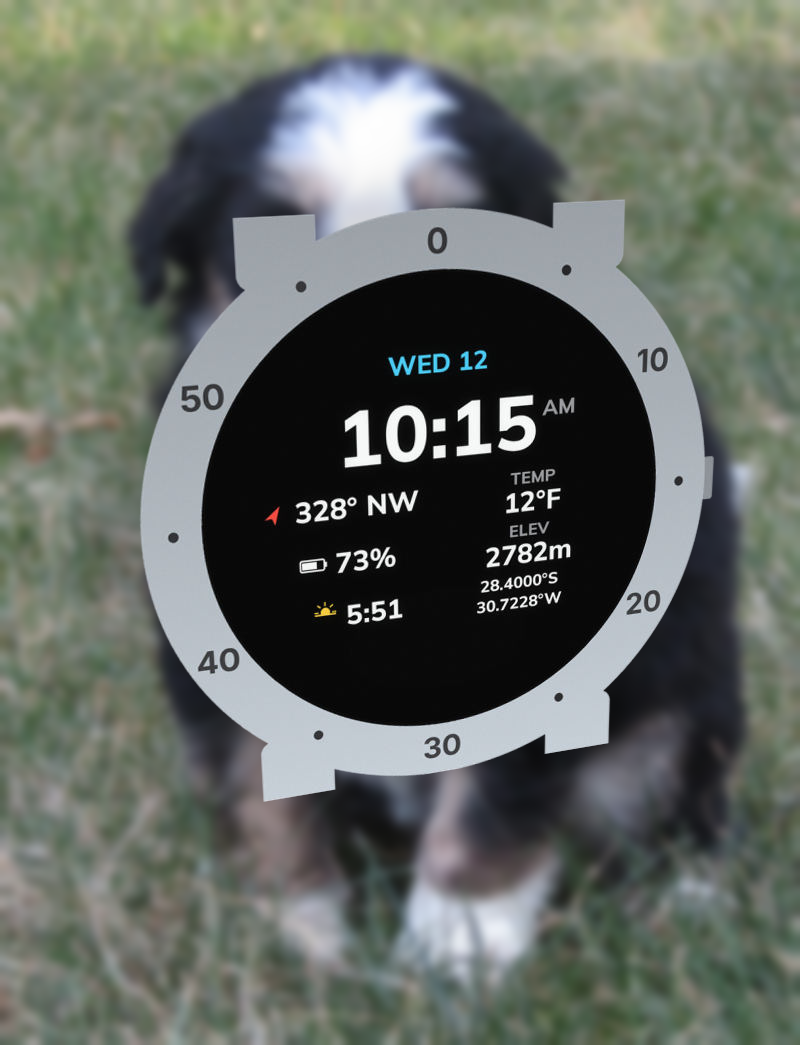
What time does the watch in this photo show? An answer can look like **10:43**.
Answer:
**10:15**
